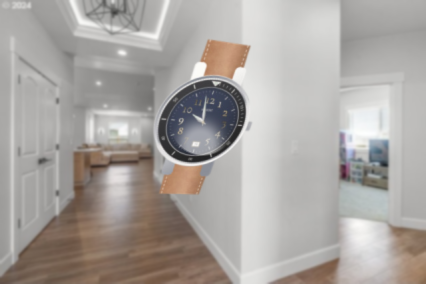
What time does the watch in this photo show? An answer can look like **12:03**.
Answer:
**9:58**
